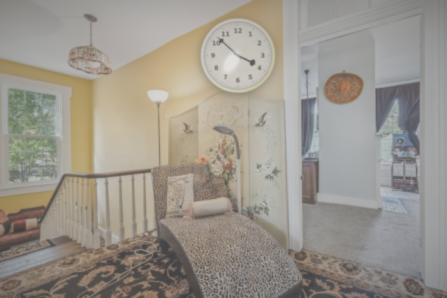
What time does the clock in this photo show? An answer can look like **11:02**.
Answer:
**3:52**
